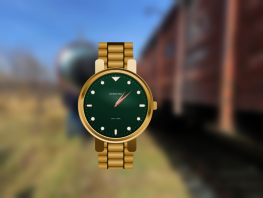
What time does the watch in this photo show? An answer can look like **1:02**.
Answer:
**1:08**
